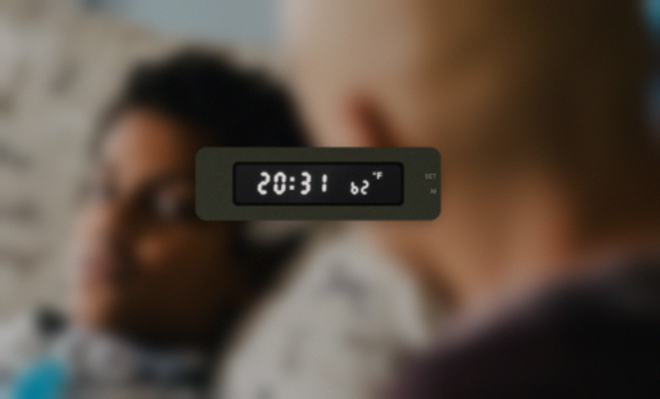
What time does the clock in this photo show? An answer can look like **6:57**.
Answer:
**20:31**
